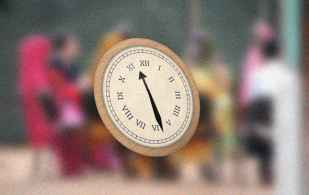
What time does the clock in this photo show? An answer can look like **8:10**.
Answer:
**11:28**
